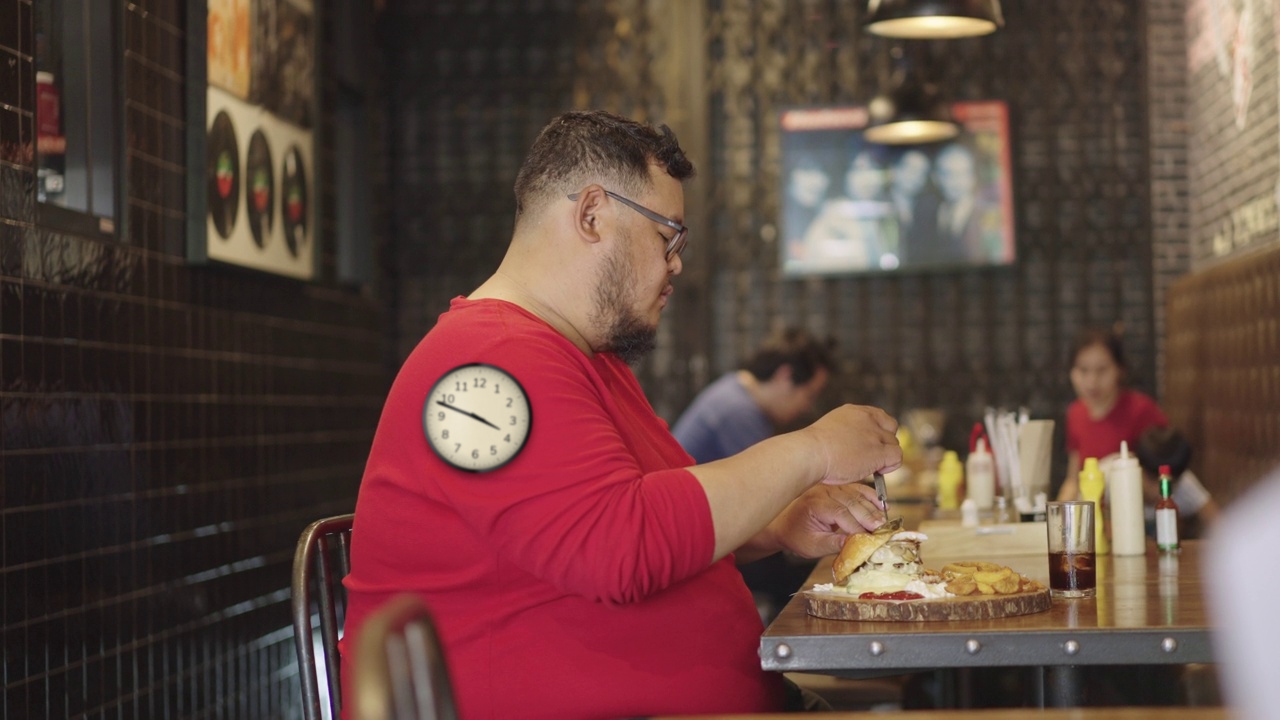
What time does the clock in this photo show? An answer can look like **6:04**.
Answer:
**3:48**
